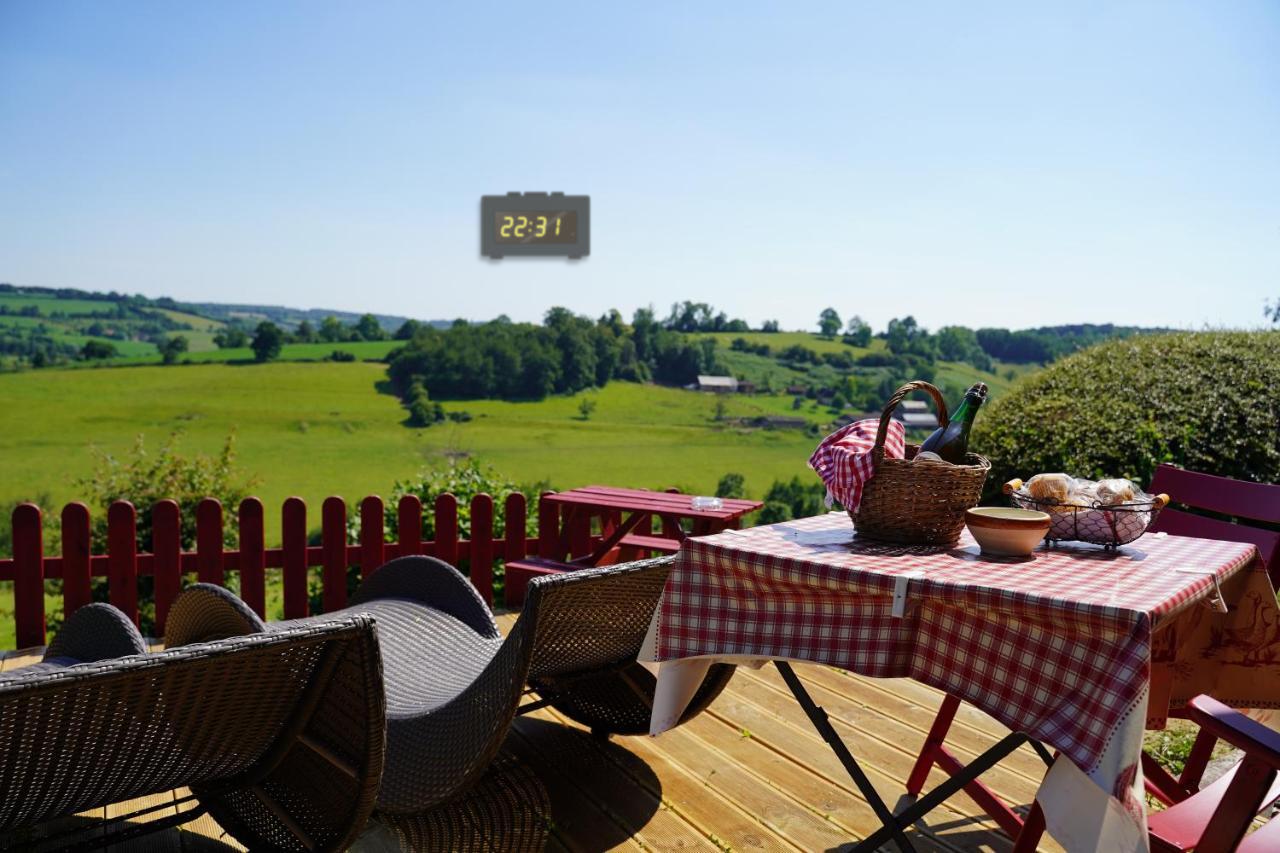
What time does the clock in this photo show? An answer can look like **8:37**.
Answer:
**22:31**
